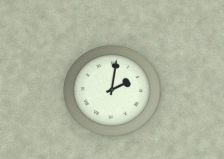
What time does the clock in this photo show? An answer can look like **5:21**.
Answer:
**2:01**
